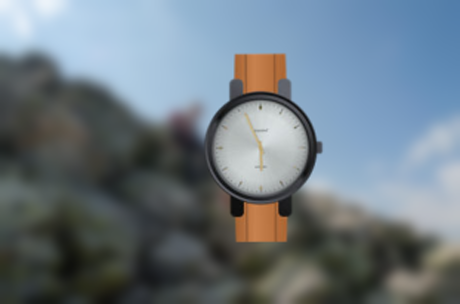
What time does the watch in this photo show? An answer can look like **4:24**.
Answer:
**5:56**
